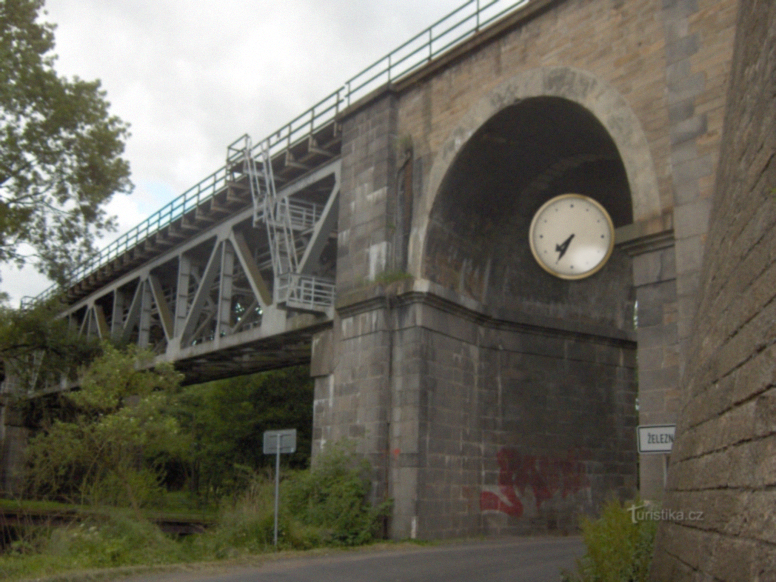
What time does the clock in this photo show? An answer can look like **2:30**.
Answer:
**7:35**
